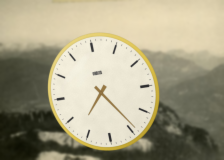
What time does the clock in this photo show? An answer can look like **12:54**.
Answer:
**7:24**
